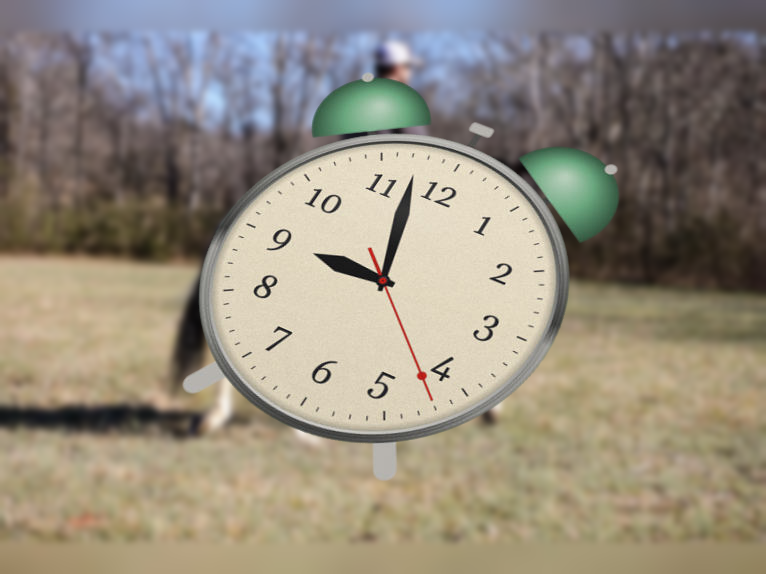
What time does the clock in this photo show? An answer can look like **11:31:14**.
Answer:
**8:57:22**
